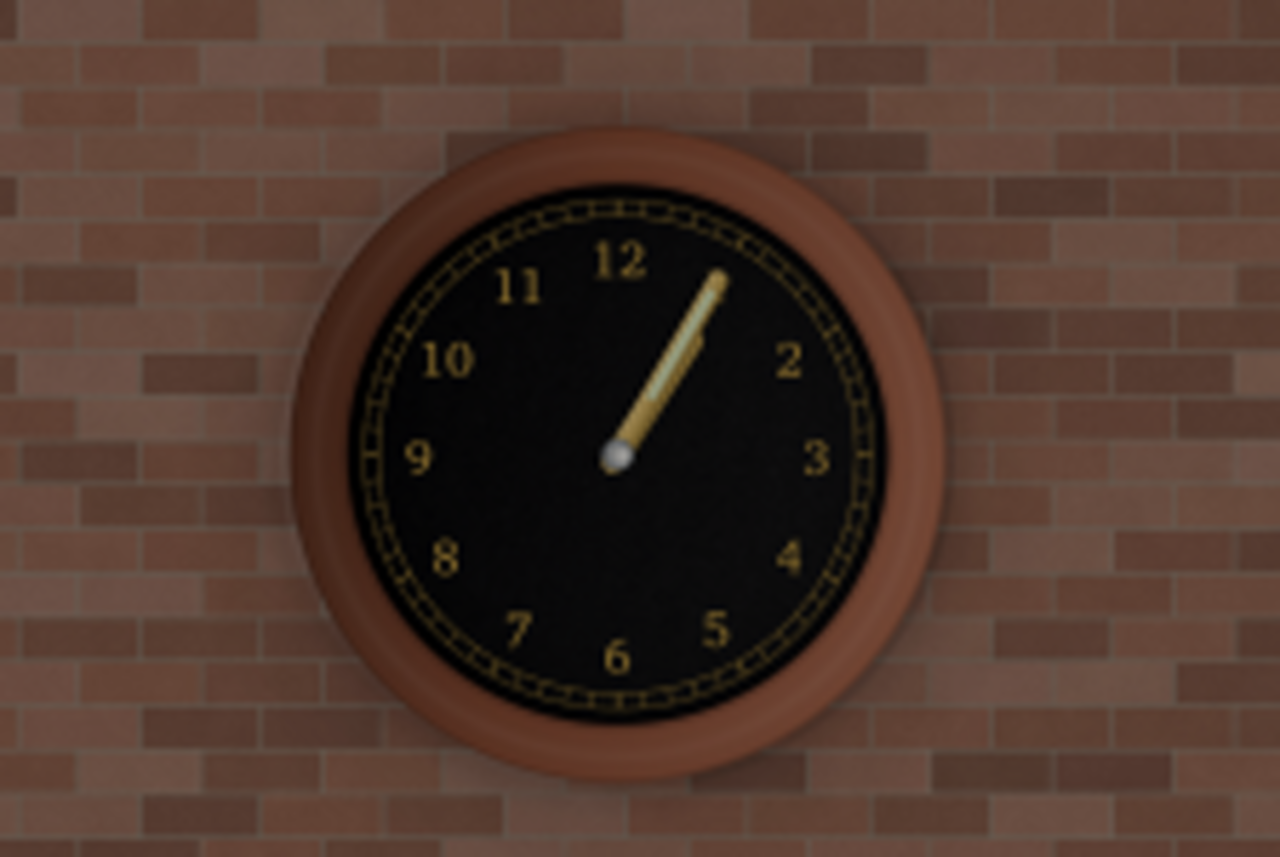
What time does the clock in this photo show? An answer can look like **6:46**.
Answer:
**1:05**
